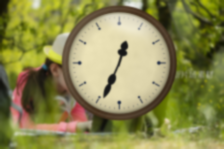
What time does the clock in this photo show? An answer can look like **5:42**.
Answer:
**12:34**
